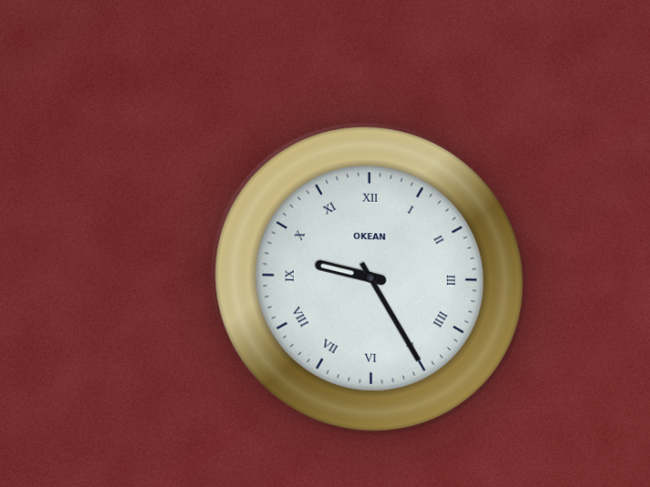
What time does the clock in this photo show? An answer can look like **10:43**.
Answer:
**9:25**
